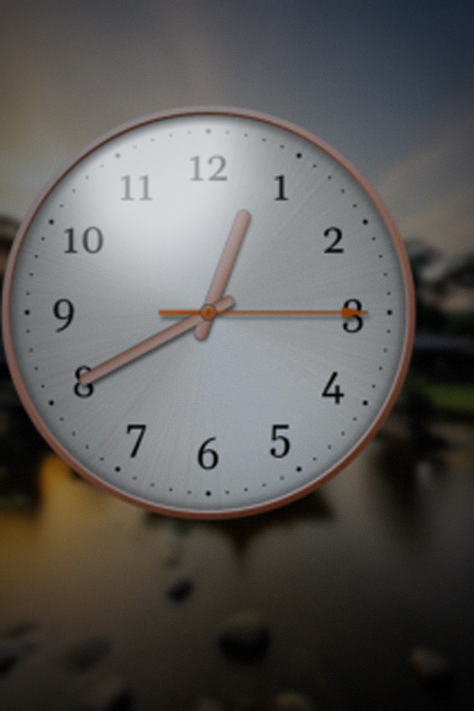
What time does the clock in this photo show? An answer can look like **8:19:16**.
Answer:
**12:40:15**
